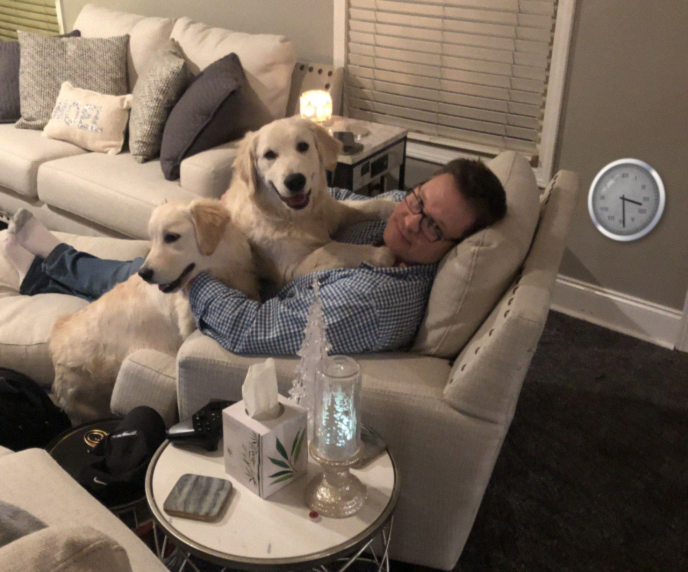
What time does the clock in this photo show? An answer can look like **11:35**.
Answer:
**3:29**
